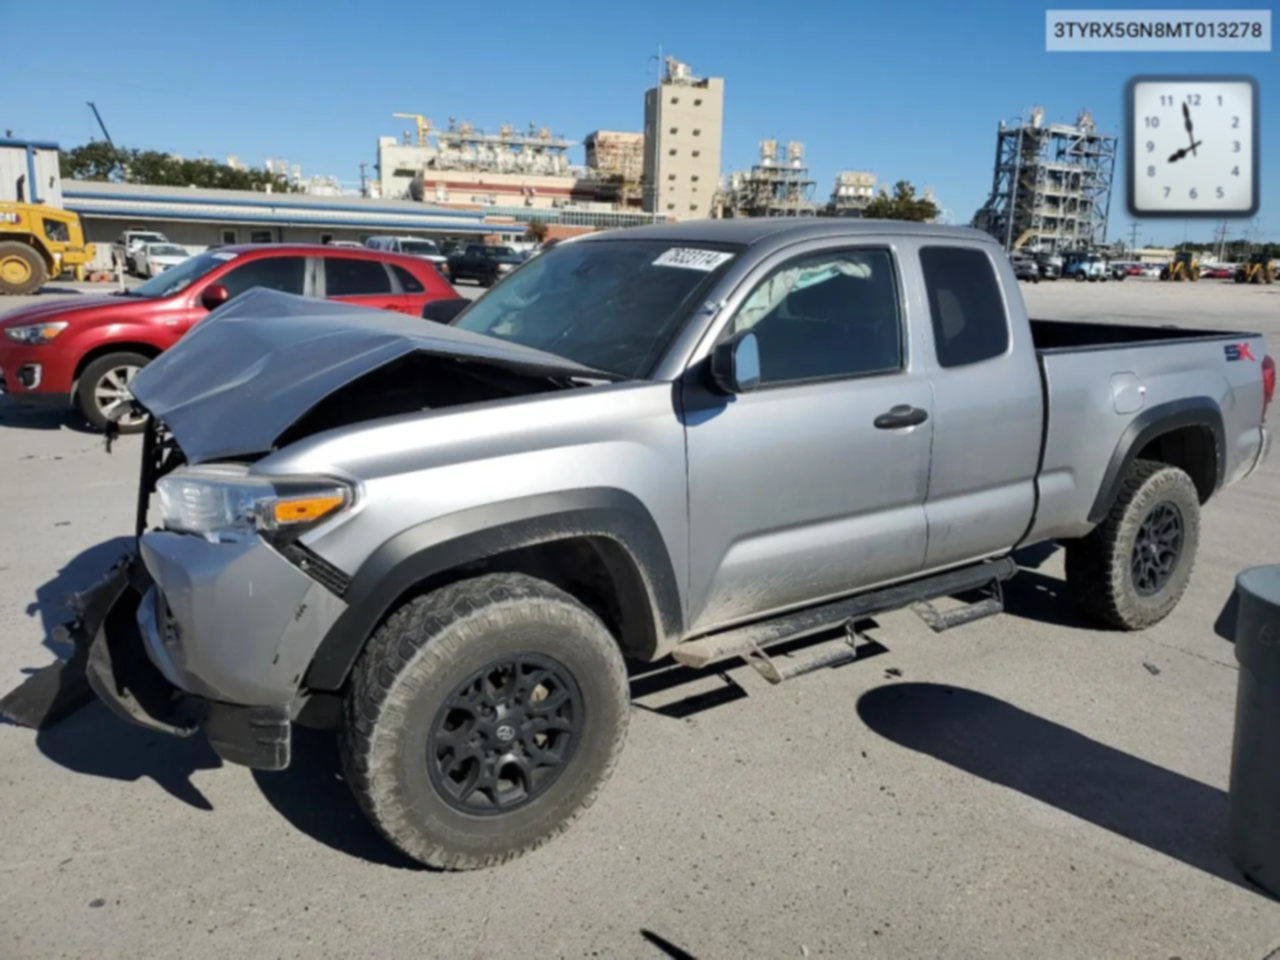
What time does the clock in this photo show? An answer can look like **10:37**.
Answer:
**7:58**
